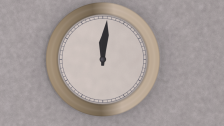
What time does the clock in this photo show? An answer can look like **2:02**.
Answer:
**12:01**
